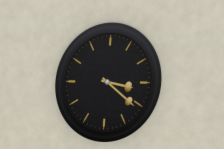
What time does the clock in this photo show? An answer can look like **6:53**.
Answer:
**3:21**
